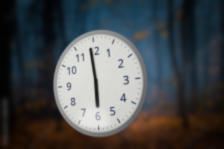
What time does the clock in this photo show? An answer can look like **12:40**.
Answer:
**5:59**
